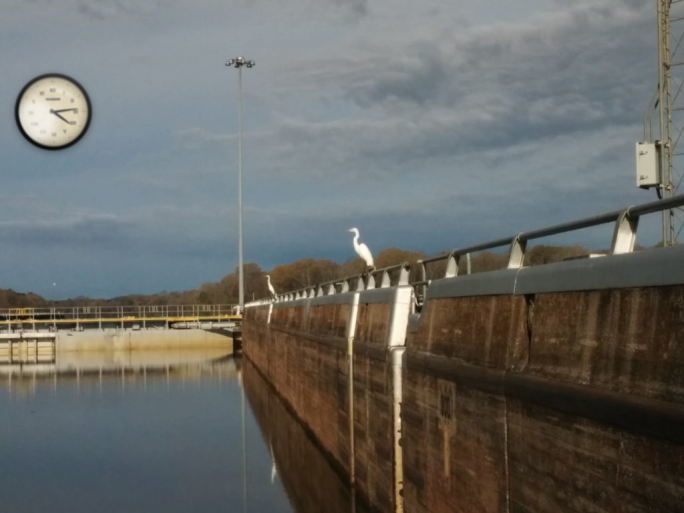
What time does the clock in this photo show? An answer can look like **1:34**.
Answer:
**4:14**
